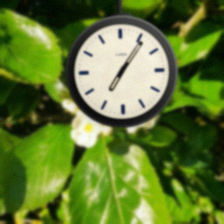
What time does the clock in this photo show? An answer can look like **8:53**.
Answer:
**7:06**
